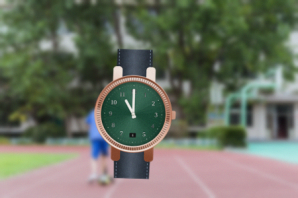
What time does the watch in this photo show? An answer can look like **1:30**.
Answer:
**11:00**
